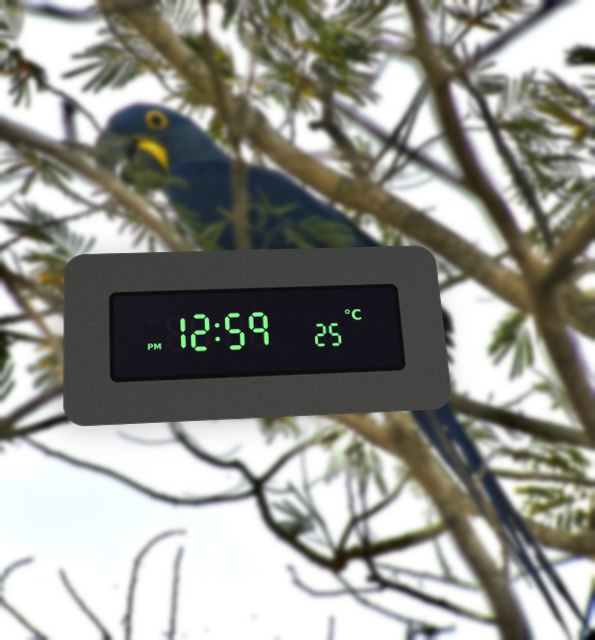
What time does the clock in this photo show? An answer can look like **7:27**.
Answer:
**12:59**
